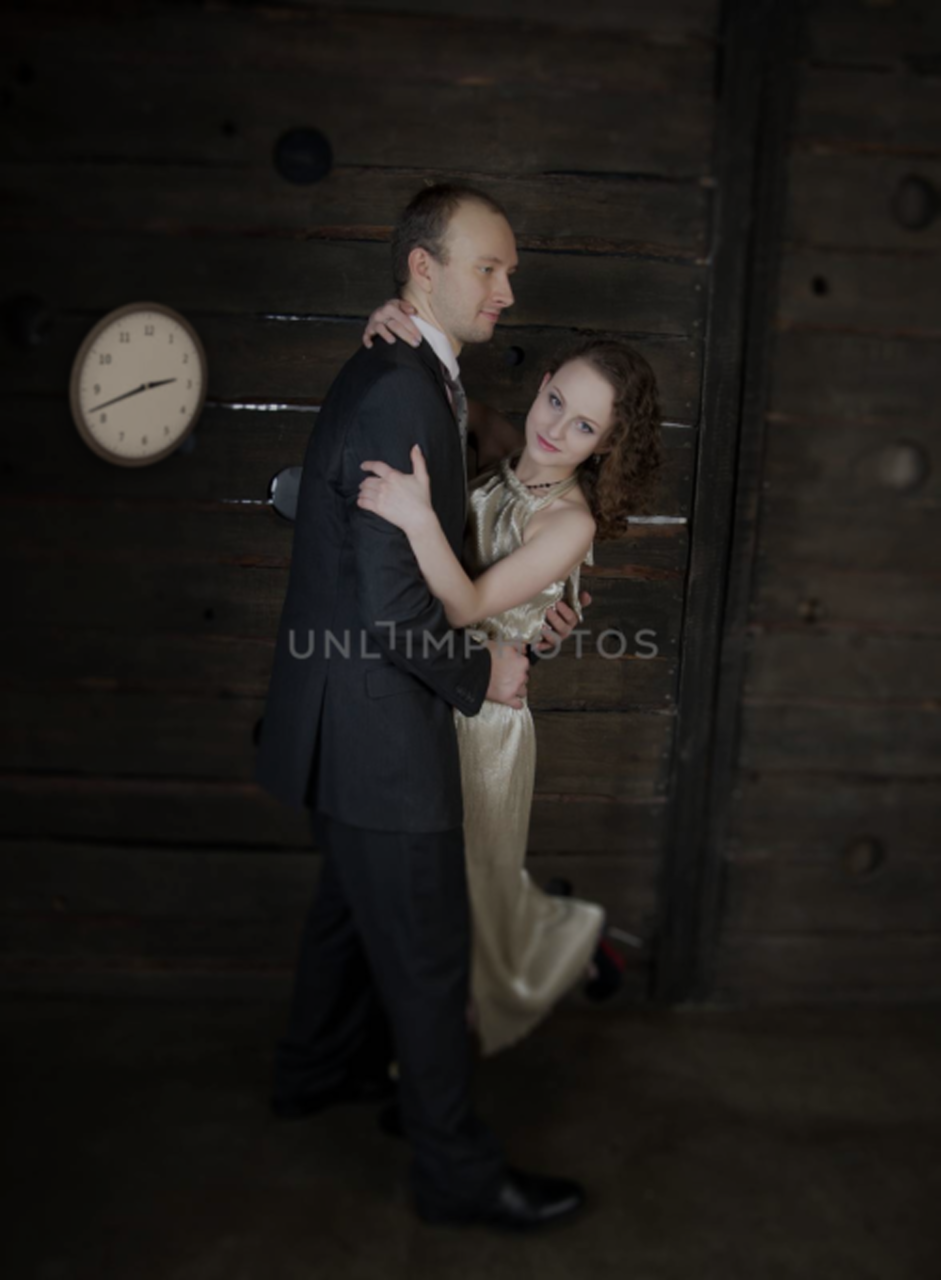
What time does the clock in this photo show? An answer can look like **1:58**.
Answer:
**2:42**
